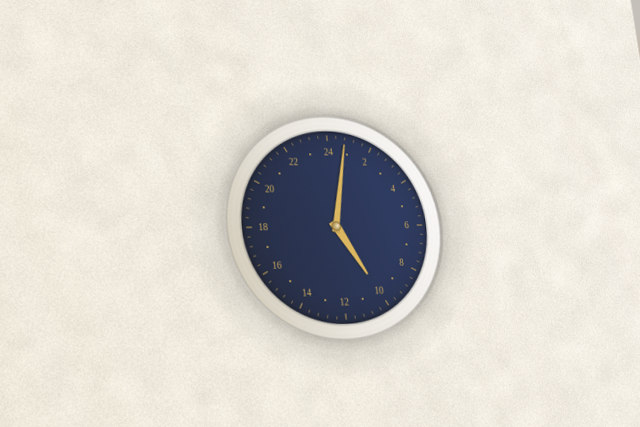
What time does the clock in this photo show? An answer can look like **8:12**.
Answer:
**10:02**
